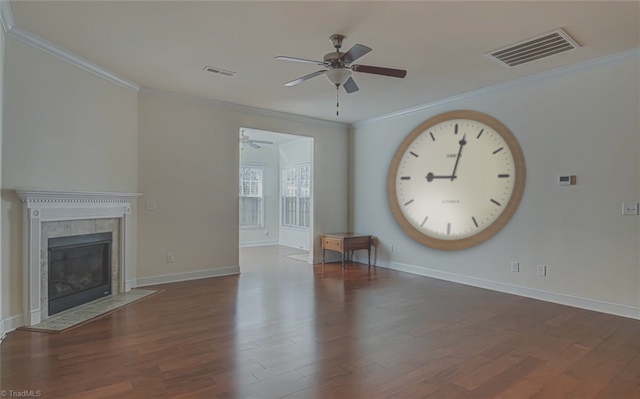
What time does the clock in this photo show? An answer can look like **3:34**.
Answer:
**9:02**
